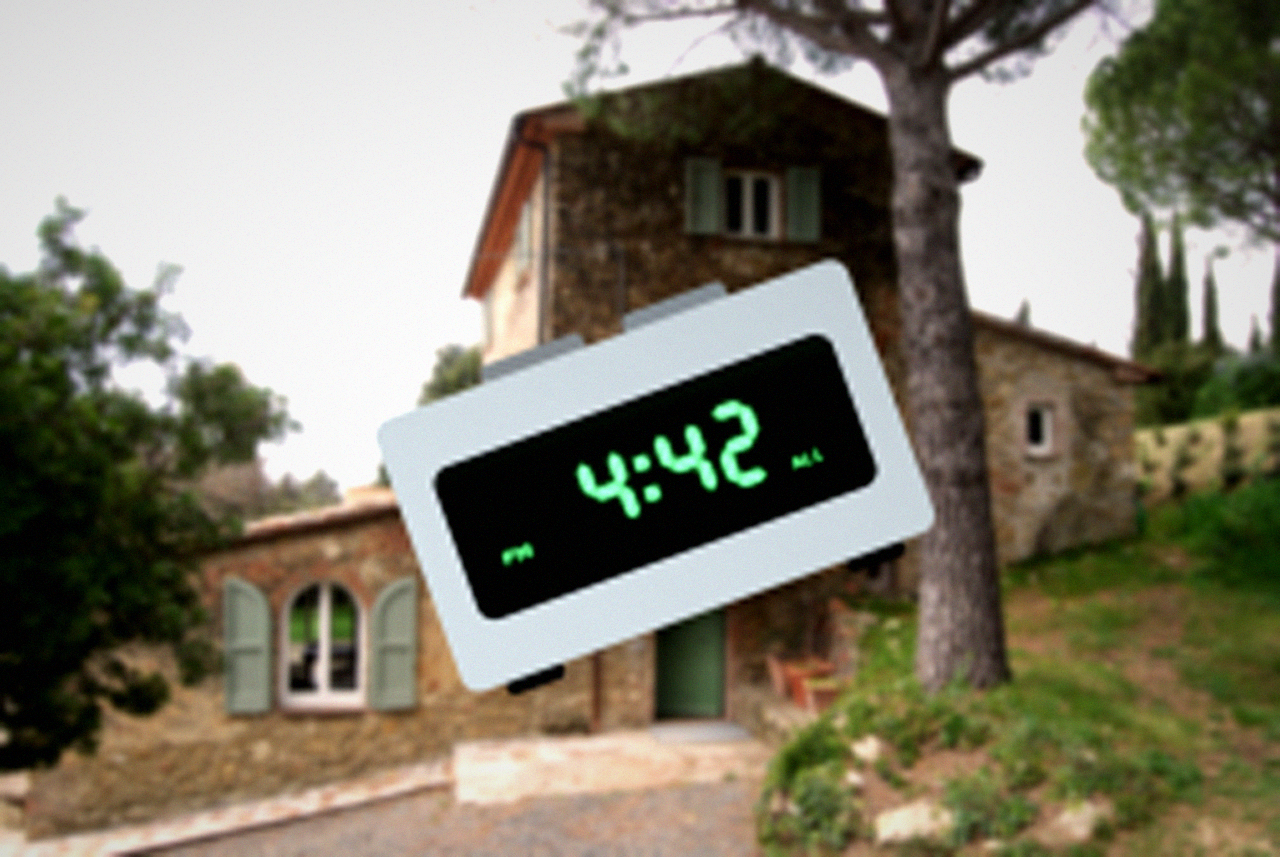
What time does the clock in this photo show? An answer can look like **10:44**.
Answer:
**4:42**
